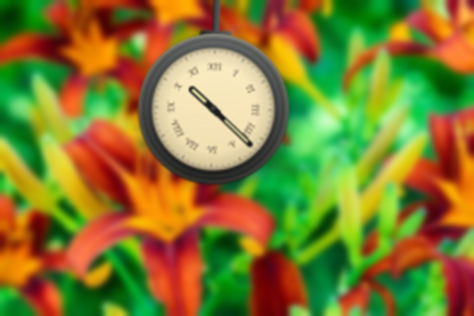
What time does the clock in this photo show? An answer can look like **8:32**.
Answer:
**10:22**
